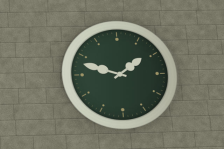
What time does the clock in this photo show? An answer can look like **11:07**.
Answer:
**1:48**
